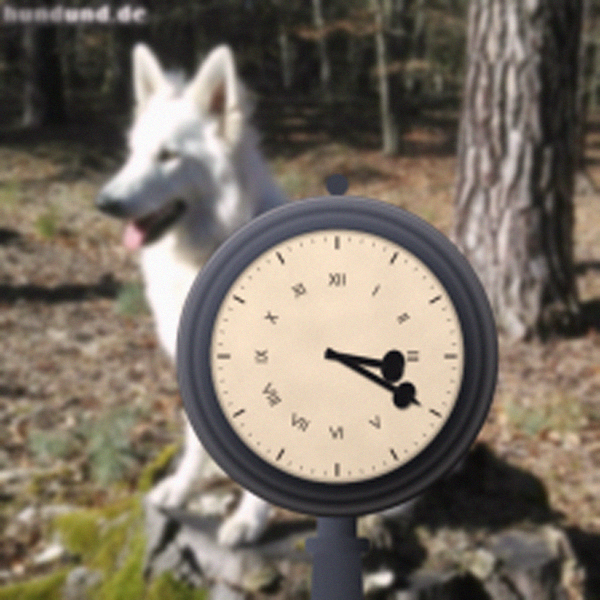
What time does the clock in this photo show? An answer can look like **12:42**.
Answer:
**3:20**
